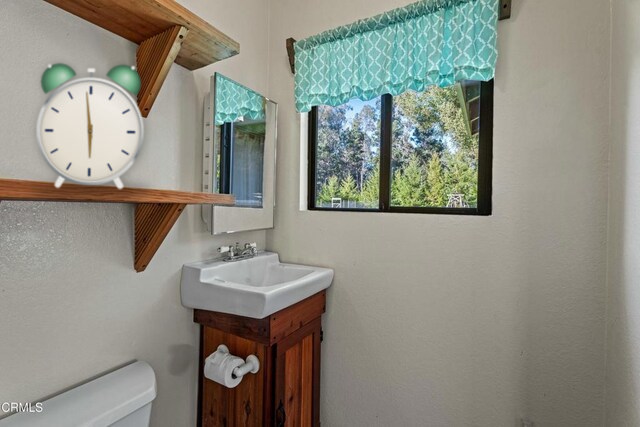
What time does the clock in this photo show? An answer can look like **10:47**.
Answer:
**5:59**
